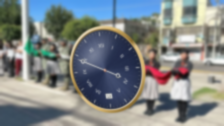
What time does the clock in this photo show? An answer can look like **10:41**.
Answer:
**3:49**
